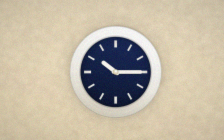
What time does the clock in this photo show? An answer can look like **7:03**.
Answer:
**10:15**
